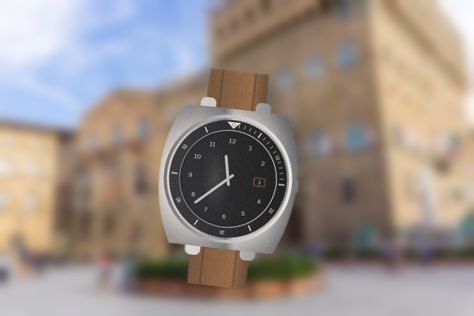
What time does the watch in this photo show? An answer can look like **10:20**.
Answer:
**11:38**
